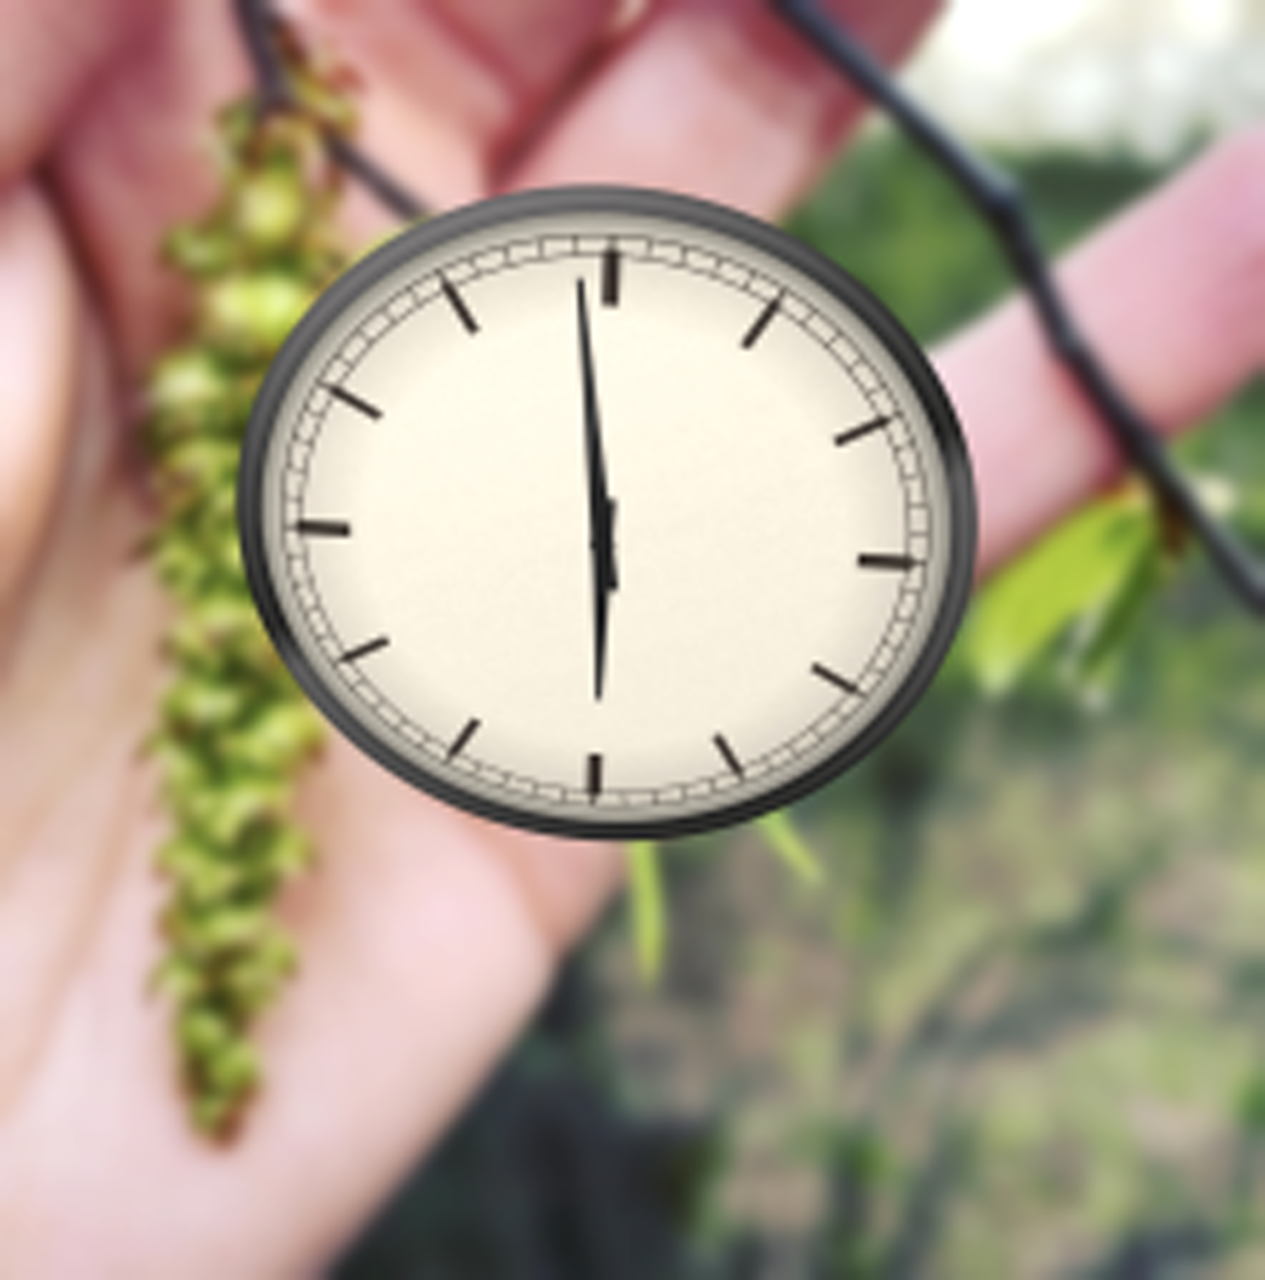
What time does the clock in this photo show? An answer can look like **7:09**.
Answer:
**5:59**
